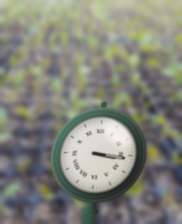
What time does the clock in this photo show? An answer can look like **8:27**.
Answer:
**3:16**
